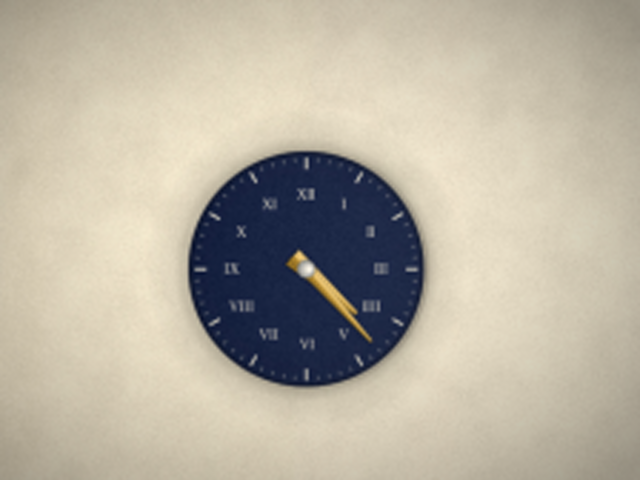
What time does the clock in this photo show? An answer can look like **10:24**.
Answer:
**4:23**
